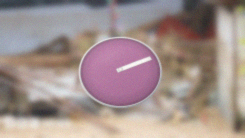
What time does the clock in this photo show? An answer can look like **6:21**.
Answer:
**2:11**
